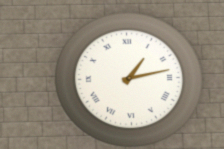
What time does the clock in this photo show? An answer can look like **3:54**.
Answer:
**1:13**
